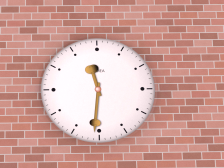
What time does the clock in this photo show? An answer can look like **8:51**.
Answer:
**11:31**
